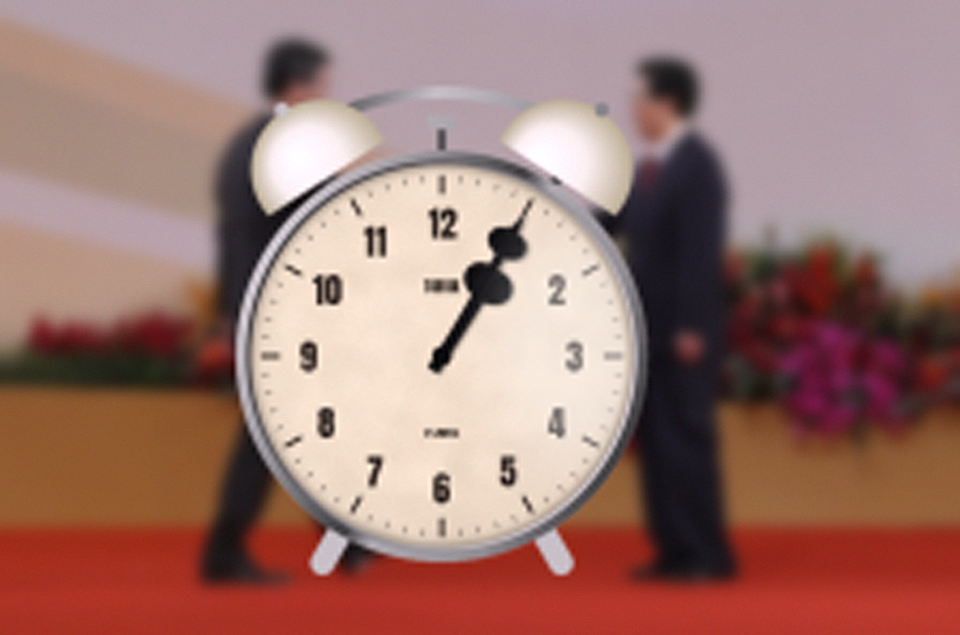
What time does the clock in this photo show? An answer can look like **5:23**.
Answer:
**1:05**
